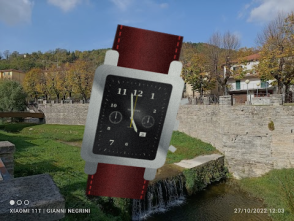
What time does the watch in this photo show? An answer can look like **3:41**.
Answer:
**4:58**
